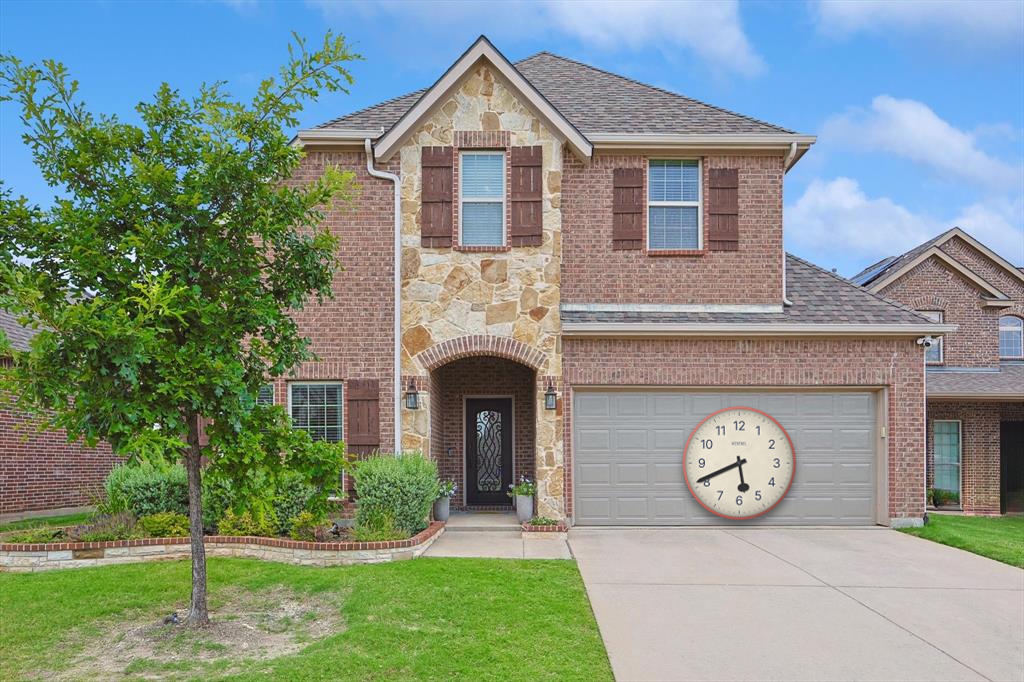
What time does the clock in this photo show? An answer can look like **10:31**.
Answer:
**5:41**
